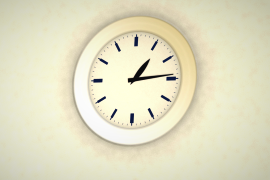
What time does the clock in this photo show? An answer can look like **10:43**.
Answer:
**1:14**
